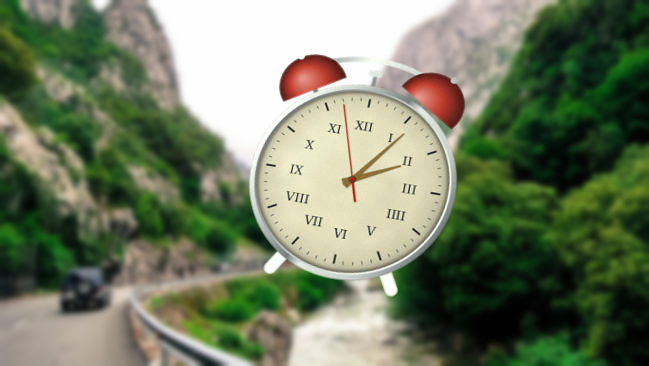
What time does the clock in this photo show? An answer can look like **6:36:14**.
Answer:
**2:05:57**
